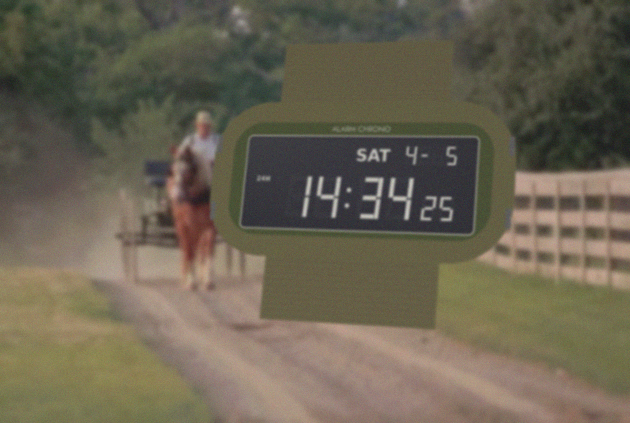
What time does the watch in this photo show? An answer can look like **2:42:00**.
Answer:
**14:34:25**
